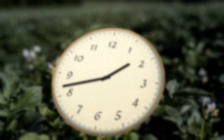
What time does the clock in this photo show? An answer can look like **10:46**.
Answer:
**1:42**
